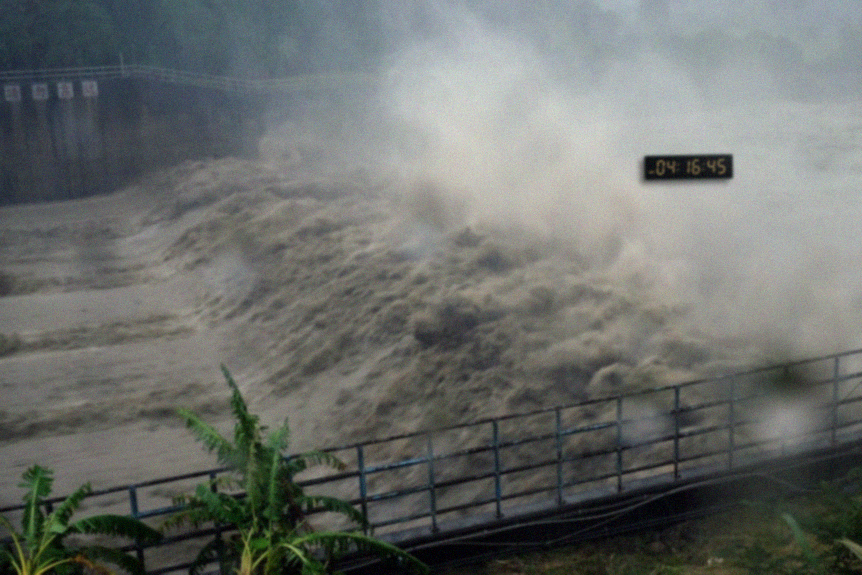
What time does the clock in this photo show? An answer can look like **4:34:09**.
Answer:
**4:16:45**
